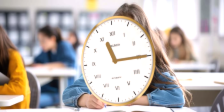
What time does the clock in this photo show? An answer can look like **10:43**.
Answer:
**11:15**
